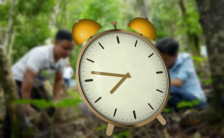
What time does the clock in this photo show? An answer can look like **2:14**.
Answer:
**7:47**
